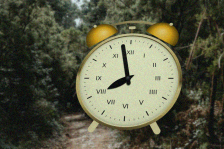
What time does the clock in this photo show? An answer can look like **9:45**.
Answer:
**7:58**
